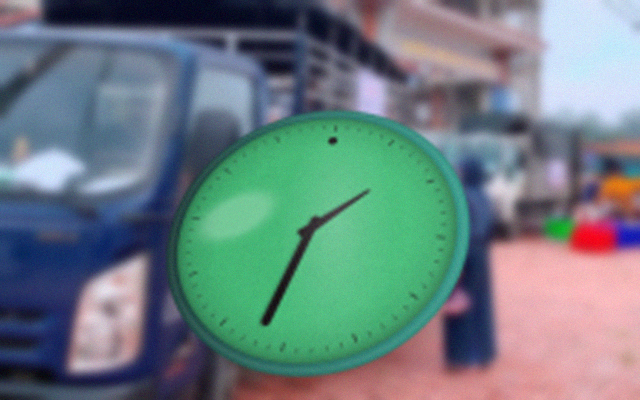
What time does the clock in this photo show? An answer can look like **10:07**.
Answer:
**1:32**
